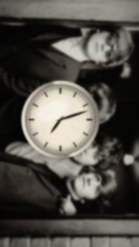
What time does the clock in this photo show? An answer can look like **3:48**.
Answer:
**7:12**
